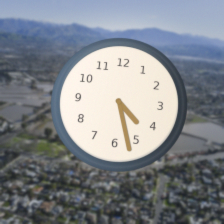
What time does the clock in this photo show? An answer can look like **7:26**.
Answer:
**4:27**
